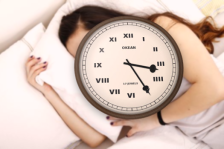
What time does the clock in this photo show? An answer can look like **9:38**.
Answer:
**3:25**
